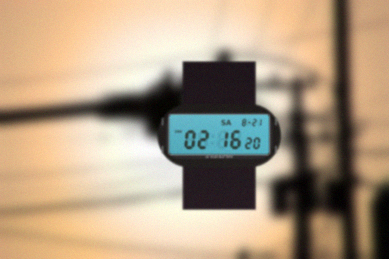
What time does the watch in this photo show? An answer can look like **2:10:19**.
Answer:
**2:16:20**
